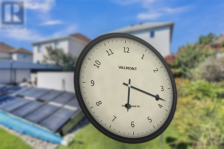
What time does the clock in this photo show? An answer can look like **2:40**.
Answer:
**6:18**
